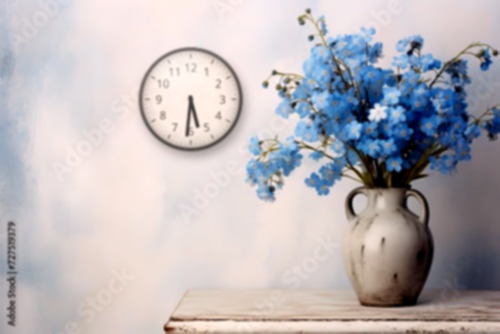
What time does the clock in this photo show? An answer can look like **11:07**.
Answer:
**5:31**
